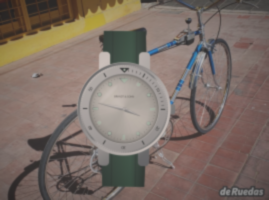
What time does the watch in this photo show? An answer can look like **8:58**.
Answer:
**3:47**
